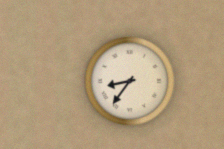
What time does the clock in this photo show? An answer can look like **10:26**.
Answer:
**8:36**
